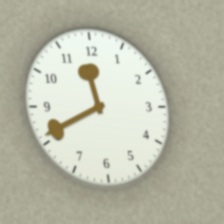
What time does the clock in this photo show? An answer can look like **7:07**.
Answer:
**11:41**
